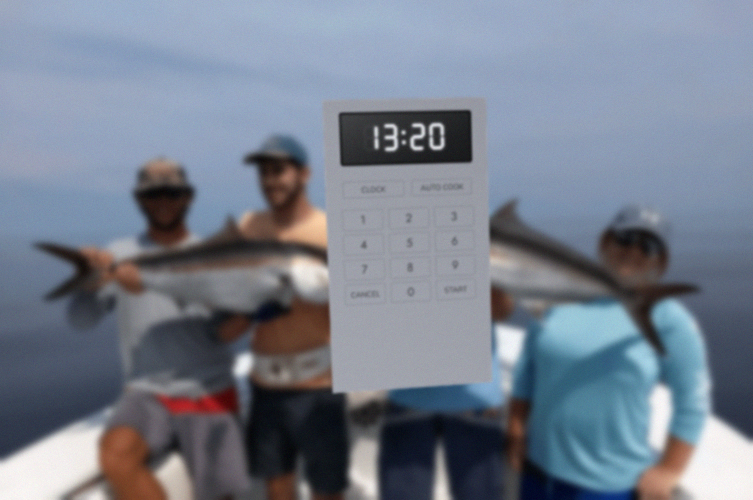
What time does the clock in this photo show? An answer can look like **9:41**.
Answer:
**13:20**
